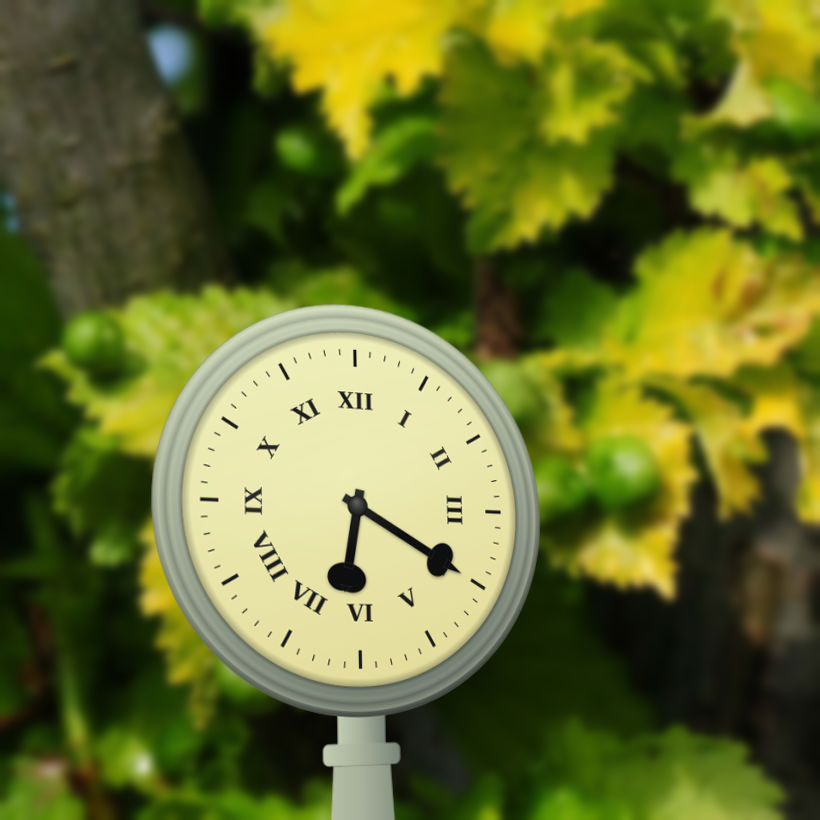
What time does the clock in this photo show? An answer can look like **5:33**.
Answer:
**6:20**
